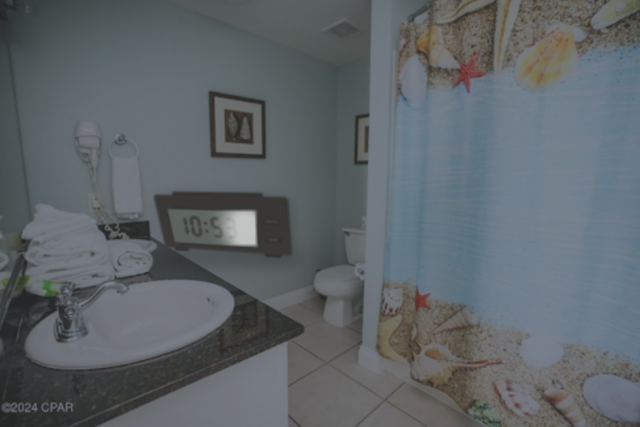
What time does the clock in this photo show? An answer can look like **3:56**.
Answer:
**10:53**
